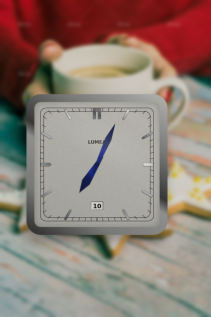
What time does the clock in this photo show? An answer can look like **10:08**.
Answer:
**7:04**
